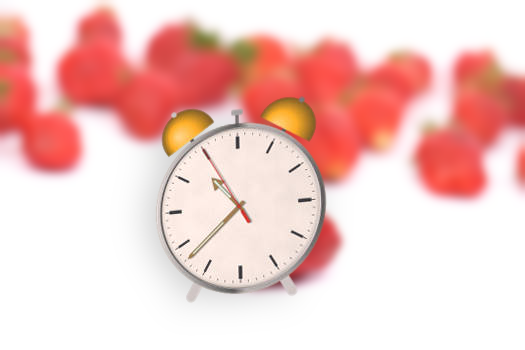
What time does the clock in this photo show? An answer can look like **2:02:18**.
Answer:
**10:37:55**
